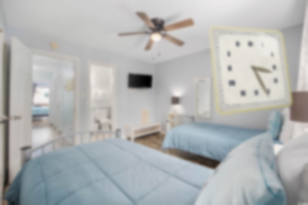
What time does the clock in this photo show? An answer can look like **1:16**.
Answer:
**3:26**
